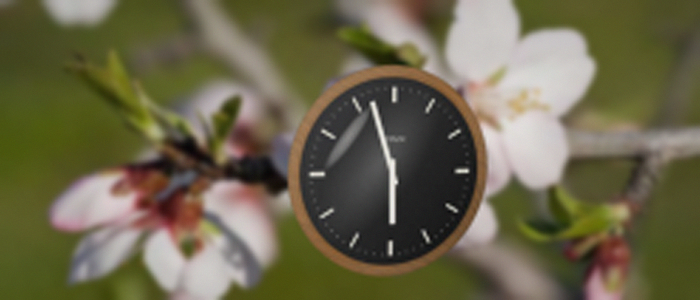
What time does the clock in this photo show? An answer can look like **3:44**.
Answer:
**5:57**
